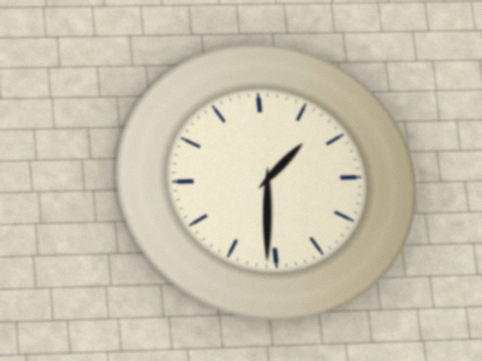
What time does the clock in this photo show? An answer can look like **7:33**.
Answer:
**1:31**
